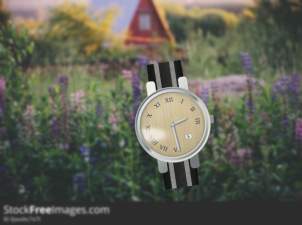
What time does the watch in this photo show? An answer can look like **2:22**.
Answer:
**2:29**
